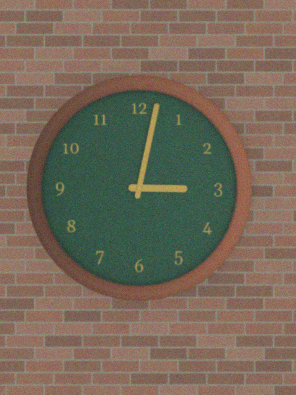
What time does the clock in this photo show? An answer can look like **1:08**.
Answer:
**3:02**
